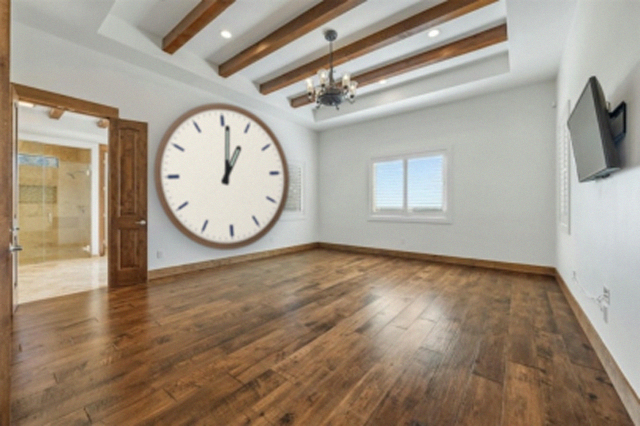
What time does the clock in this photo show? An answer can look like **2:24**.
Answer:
**1:01**
